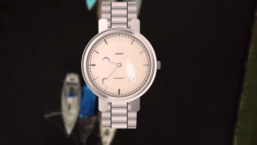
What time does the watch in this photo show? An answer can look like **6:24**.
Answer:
**9:37**
